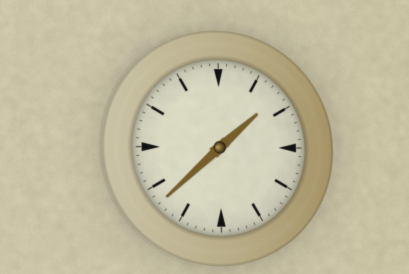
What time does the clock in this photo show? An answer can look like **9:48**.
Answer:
**1:38**
